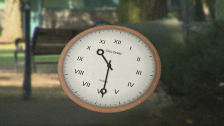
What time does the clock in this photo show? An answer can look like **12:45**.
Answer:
**10:29**
